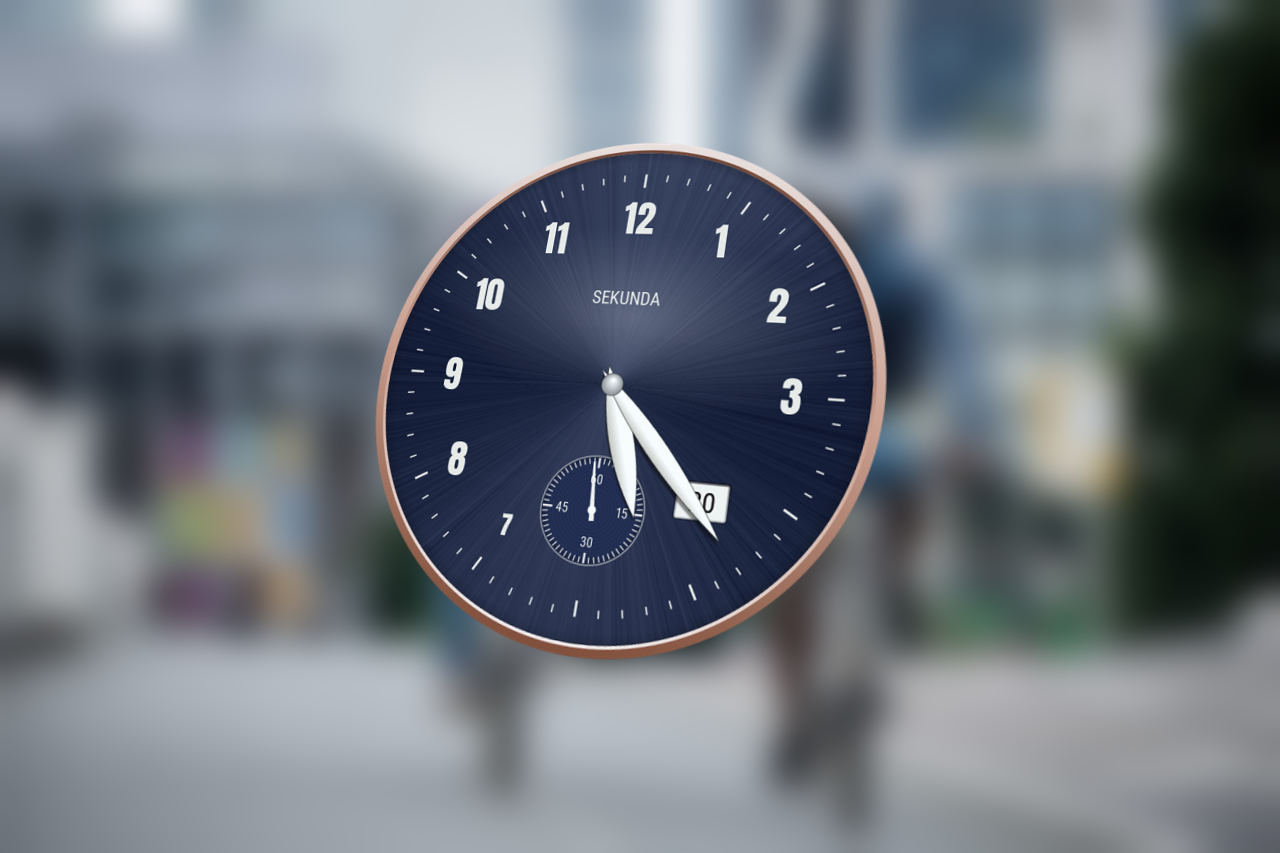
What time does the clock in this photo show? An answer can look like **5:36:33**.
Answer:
**5:22:59**
